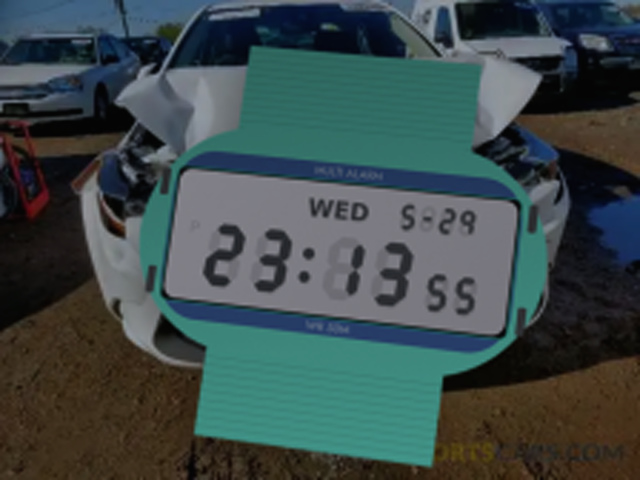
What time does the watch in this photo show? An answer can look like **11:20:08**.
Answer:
**23:13:55**
